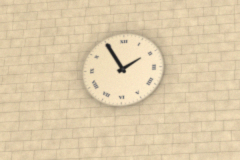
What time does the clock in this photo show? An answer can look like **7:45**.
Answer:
**1:55**
